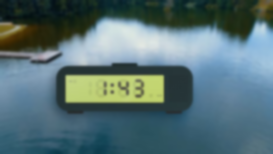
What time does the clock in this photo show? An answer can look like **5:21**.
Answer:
**1:43**
